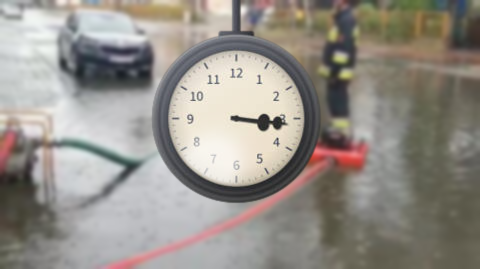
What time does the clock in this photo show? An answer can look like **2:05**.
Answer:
**3:16**
